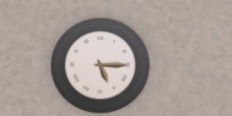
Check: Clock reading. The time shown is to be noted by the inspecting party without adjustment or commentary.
5:15
